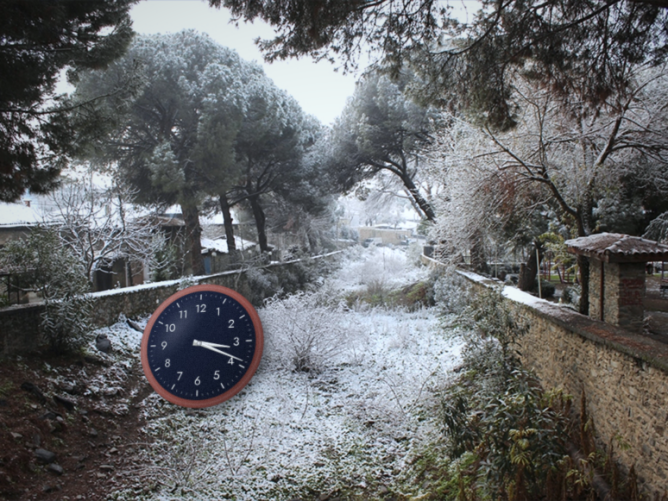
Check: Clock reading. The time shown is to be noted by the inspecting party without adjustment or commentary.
3:19
